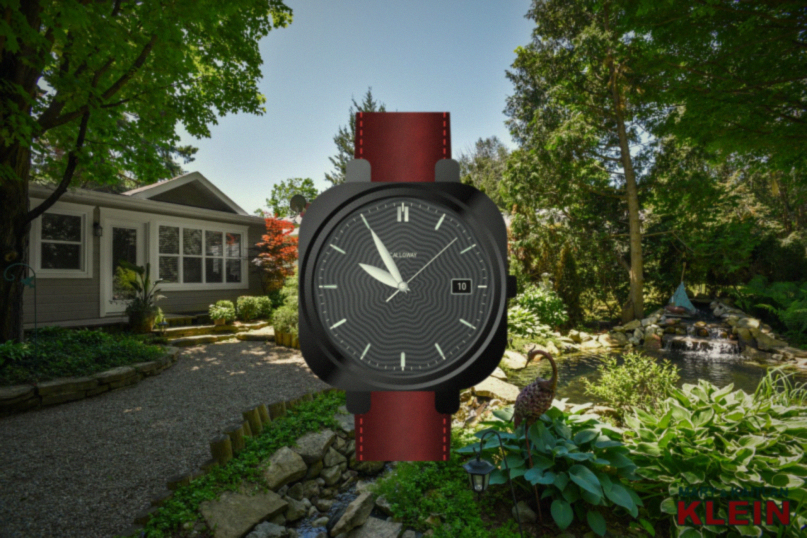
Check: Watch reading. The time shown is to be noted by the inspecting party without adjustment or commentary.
9:55:08
